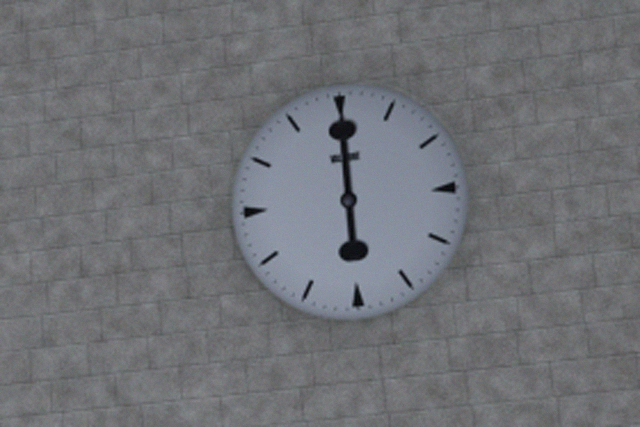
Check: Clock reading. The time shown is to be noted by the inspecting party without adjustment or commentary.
6:00
